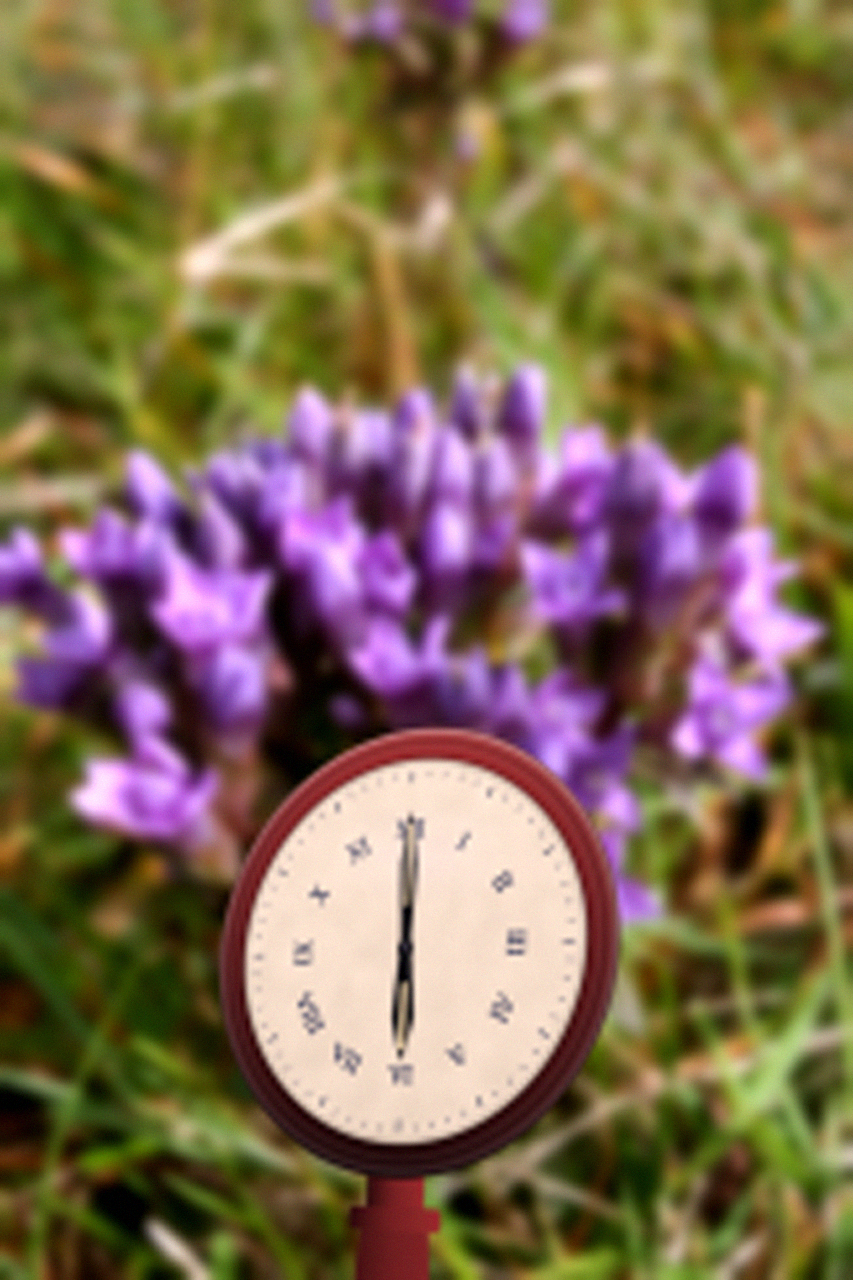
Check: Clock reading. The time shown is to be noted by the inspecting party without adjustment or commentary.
6:00
